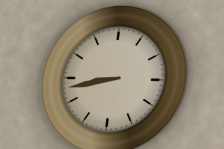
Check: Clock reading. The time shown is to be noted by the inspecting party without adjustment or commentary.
8:43
